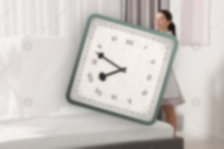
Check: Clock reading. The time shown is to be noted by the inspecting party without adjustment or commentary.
7:48
